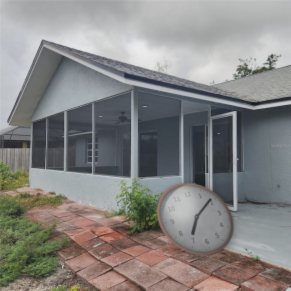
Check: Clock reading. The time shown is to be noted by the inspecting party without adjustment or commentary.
7:09
